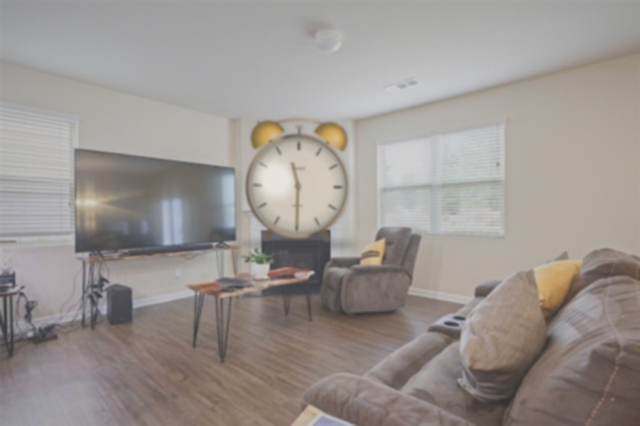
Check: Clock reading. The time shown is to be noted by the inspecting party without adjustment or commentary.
11:30
